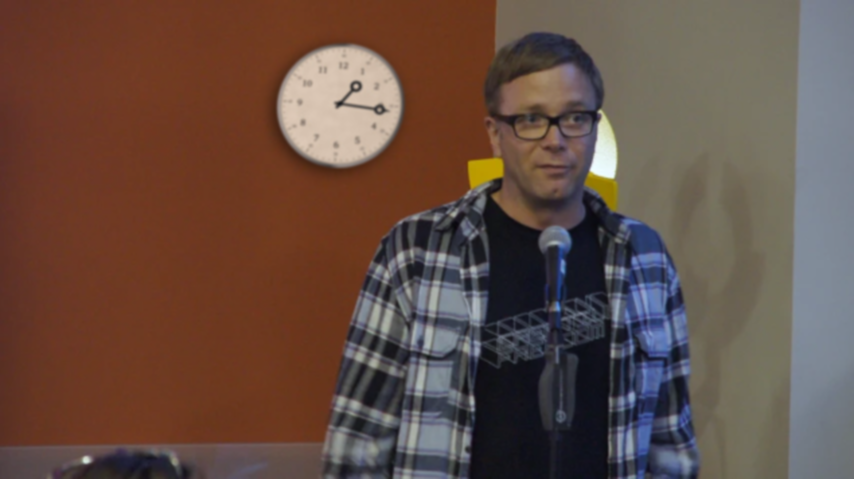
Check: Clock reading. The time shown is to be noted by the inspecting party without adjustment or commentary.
1:16
